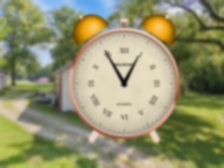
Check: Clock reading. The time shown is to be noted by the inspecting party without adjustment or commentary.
12:55
